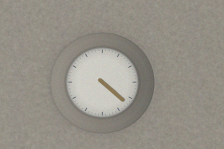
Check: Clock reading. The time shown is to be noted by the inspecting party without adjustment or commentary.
4:22
